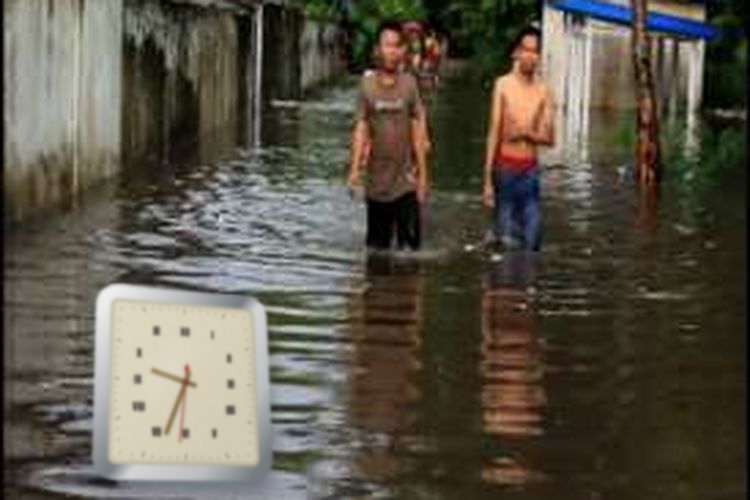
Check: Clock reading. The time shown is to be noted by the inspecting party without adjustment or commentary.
9:33:31
